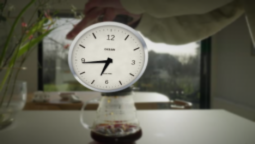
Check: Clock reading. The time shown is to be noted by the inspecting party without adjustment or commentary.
6:44
